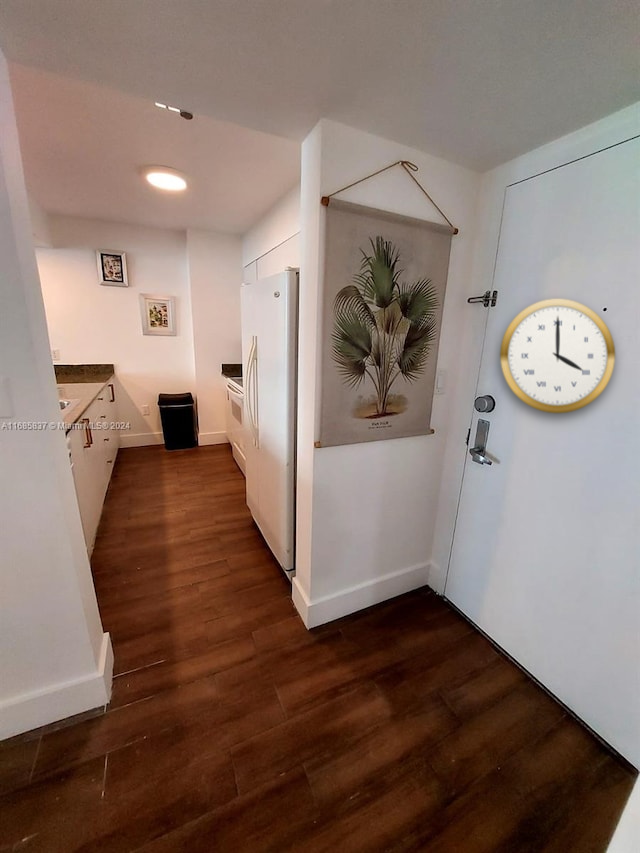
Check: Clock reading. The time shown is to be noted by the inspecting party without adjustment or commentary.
4:00
